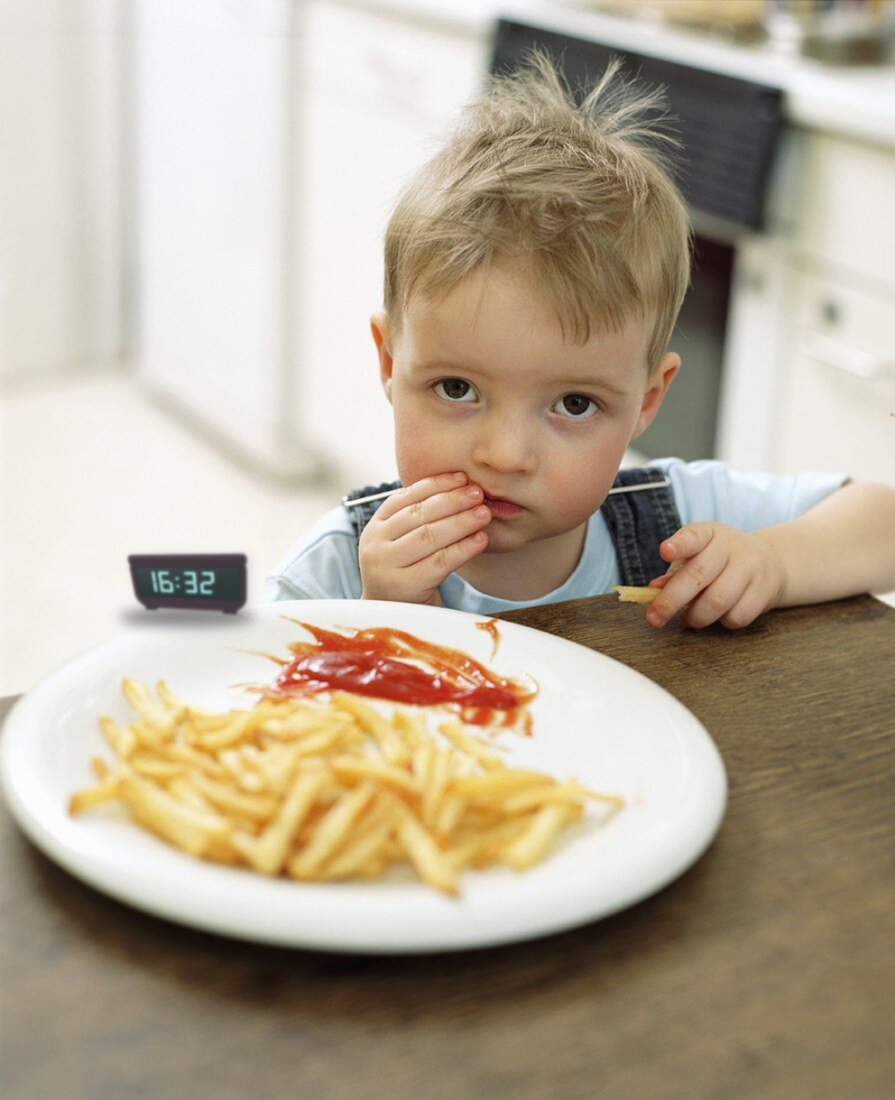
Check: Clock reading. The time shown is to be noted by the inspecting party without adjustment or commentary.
16:32
